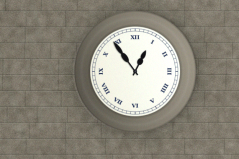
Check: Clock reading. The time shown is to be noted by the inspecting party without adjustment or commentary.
12:54
